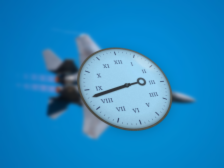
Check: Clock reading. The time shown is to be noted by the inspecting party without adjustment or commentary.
2:43
